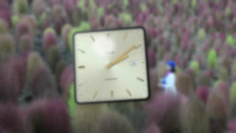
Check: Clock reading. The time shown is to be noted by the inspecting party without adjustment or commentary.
2:09
